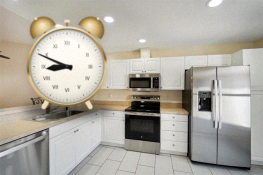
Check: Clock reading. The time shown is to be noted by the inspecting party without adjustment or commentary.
8:49
